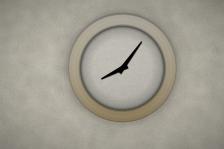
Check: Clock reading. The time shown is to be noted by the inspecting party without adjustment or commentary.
8:06
